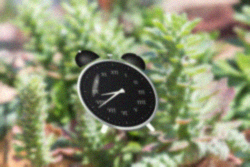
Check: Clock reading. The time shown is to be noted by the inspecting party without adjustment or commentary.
8:39
